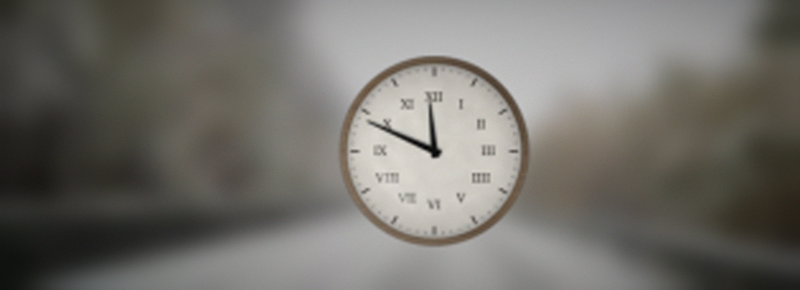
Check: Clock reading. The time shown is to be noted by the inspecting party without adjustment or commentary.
11:49
